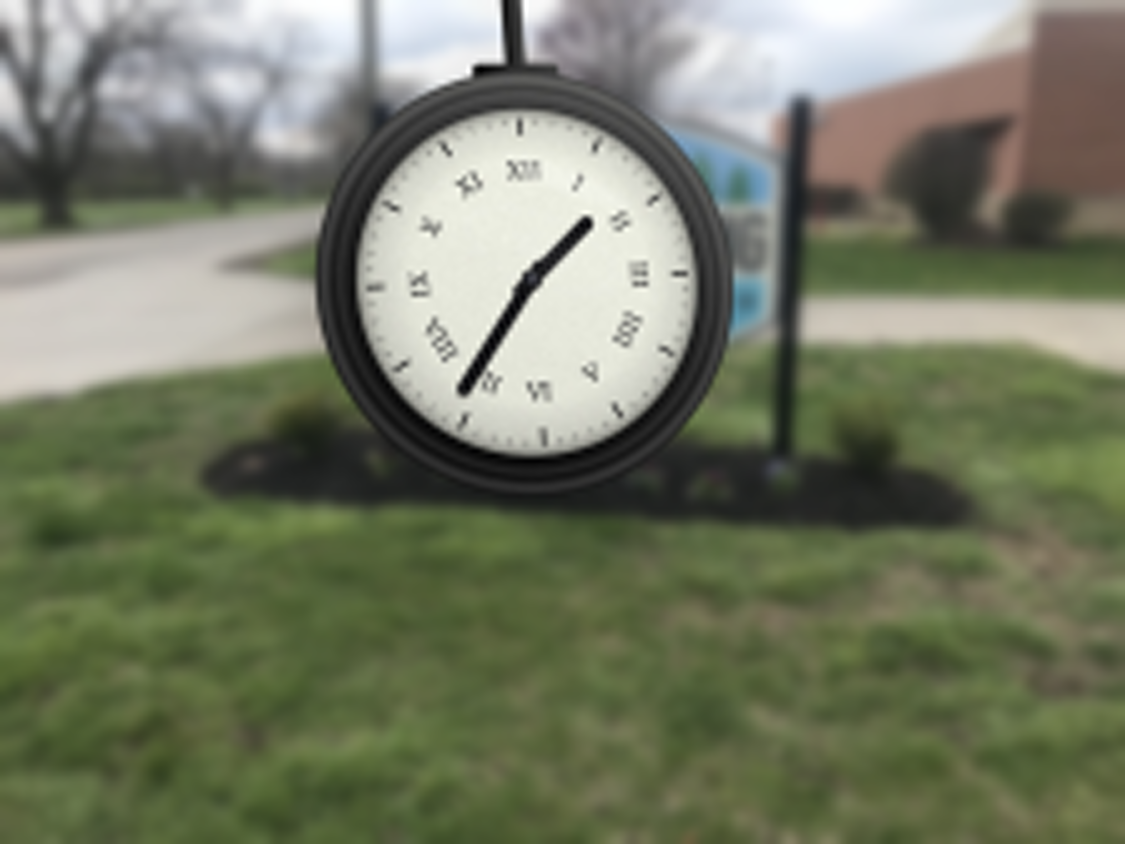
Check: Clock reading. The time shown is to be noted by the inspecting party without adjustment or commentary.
1:36
